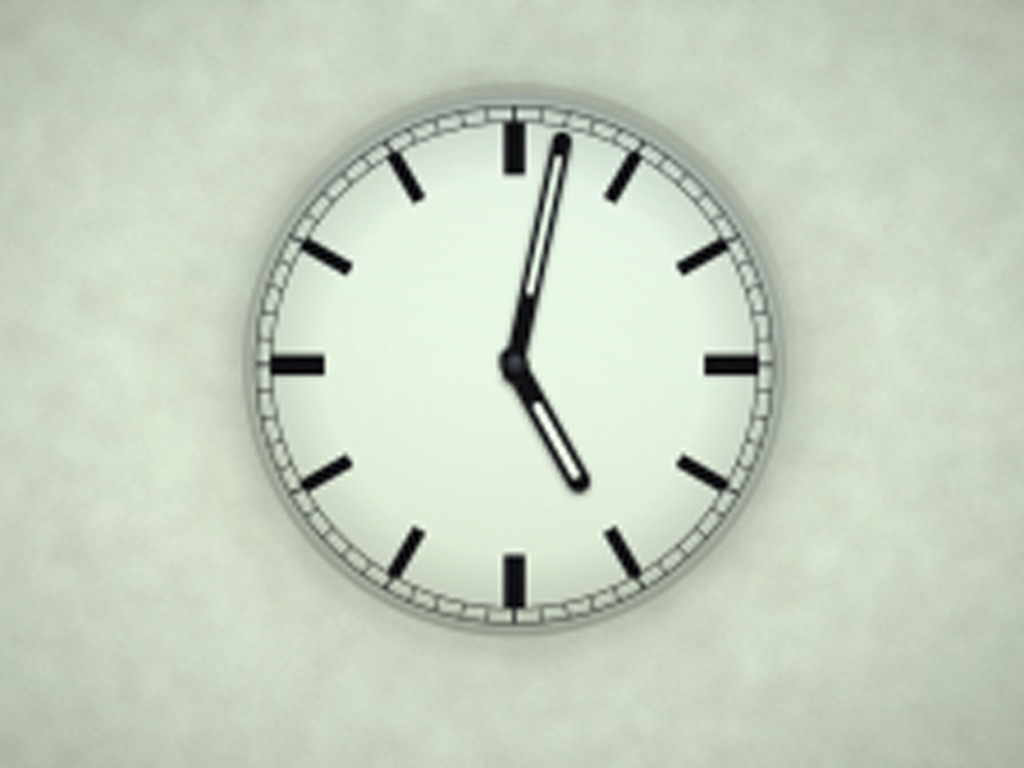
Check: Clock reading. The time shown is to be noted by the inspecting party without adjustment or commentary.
5:02
